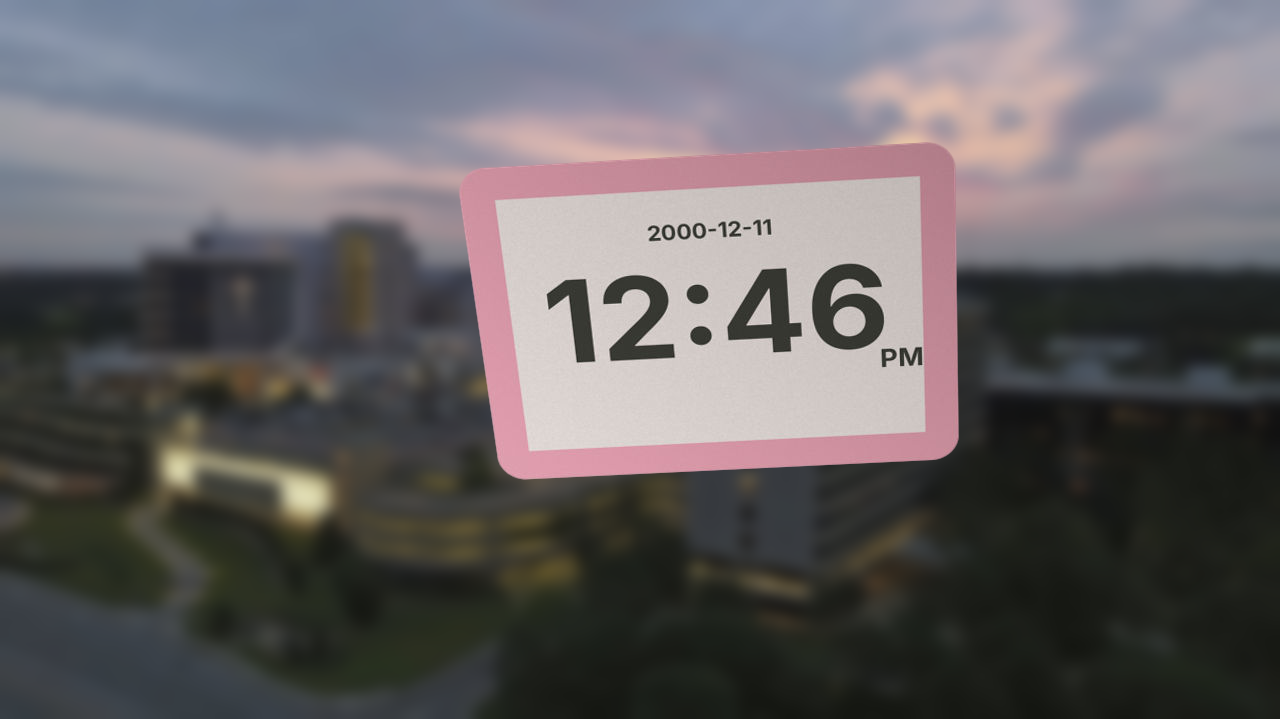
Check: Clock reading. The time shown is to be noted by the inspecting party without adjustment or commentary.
12:46
